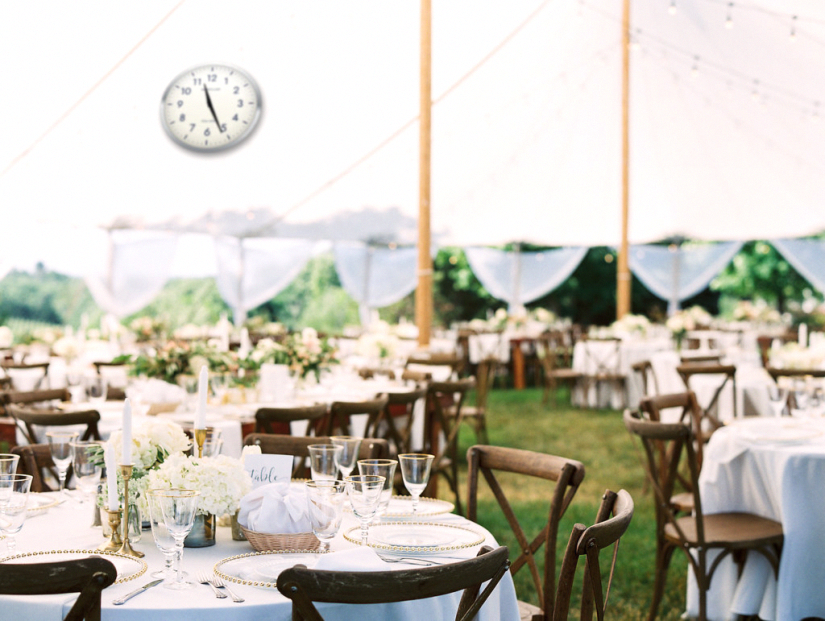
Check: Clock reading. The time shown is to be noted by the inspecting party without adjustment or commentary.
11:26
